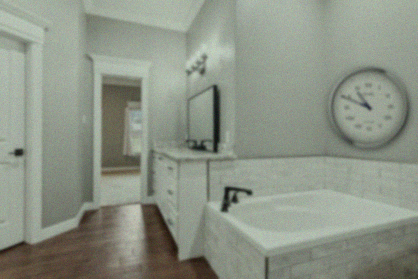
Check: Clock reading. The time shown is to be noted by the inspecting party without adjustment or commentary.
10:49
